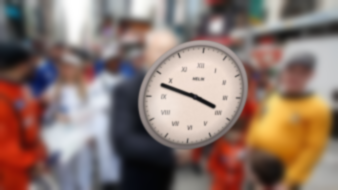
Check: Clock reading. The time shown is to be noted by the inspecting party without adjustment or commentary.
3:48
